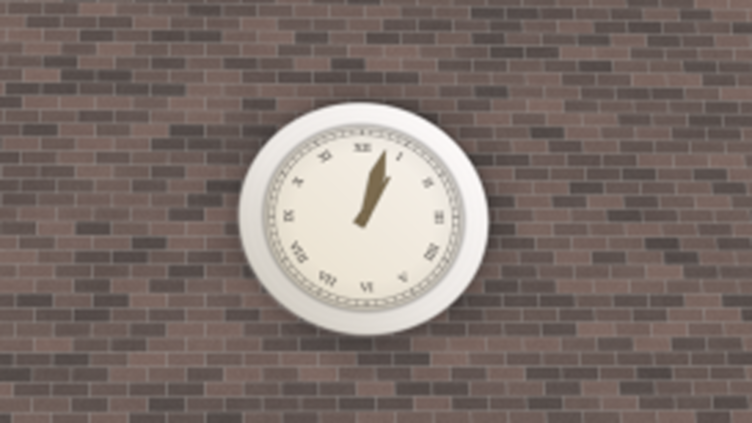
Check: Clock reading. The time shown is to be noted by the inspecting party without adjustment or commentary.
1:03
